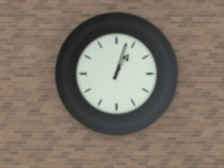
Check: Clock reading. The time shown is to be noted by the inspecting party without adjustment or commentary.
1:03
